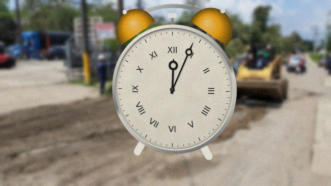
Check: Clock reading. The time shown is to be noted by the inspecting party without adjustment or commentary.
12:04
